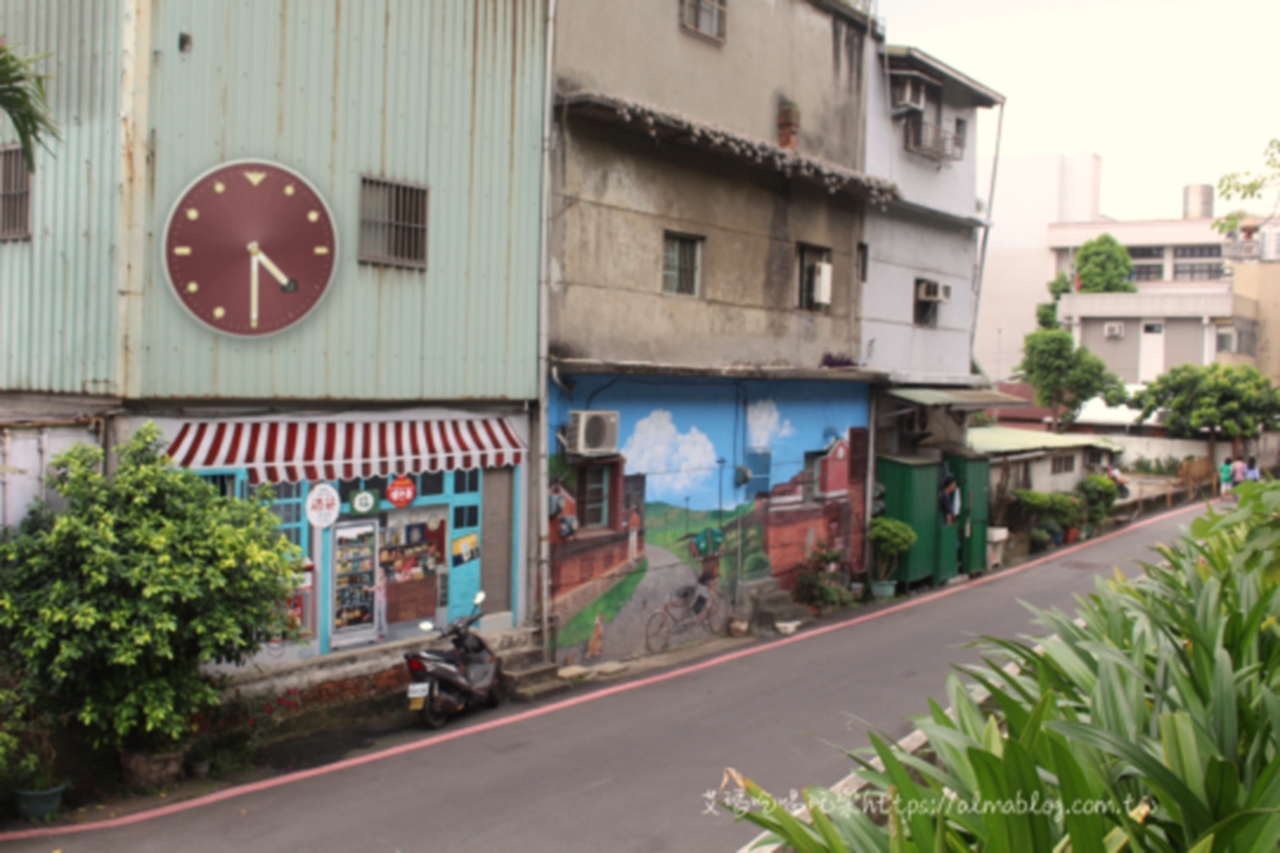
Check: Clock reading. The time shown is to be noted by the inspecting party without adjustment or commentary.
4:30
